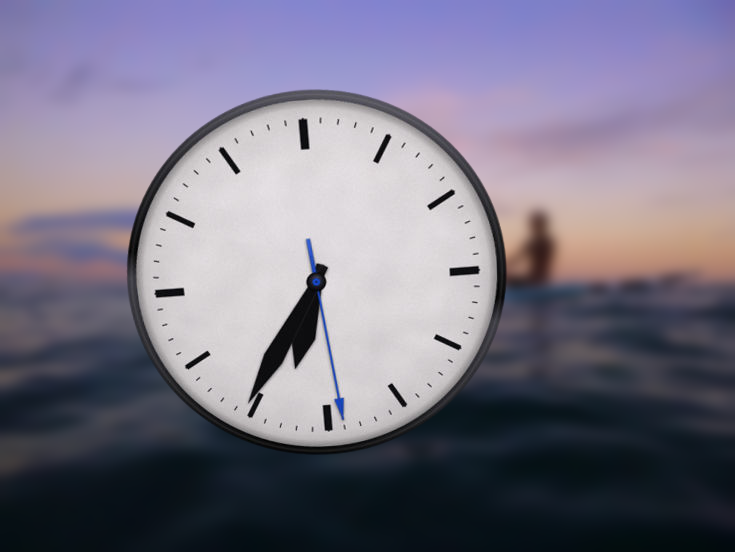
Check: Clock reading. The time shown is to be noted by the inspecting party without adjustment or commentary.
6:35:29
